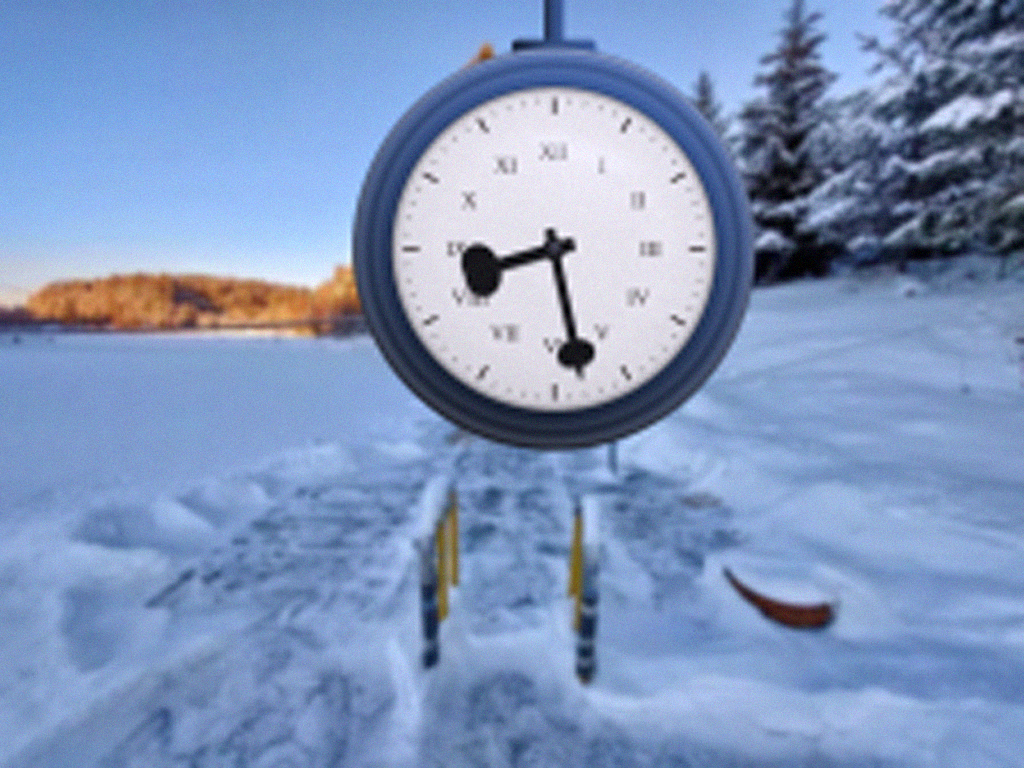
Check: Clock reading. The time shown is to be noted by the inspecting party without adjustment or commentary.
8:28
